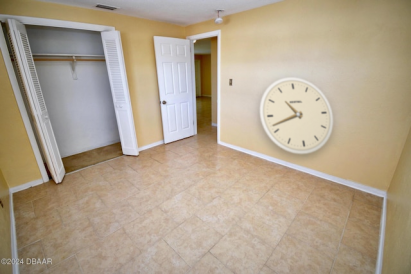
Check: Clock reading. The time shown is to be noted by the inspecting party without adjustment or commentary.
10:42
